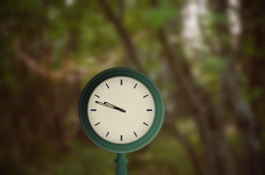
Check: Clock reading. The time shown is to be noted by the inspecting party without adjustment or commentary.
9:48
